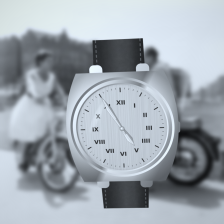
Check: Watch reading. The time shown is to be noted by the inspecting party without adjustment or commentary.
4:55
